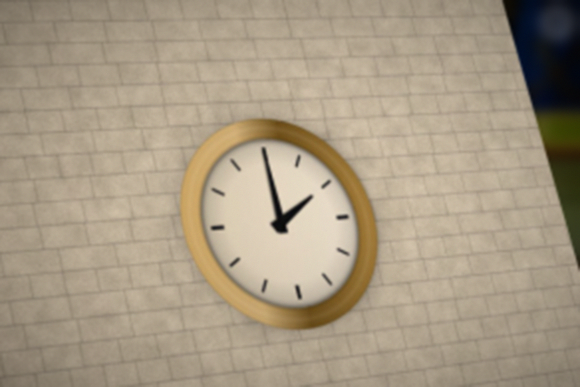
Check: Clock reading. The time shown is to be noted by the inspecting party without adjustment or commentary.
2:00
